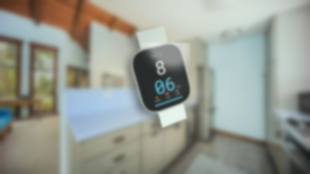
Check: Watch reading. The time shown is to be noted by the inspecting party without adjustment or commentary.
8:06
